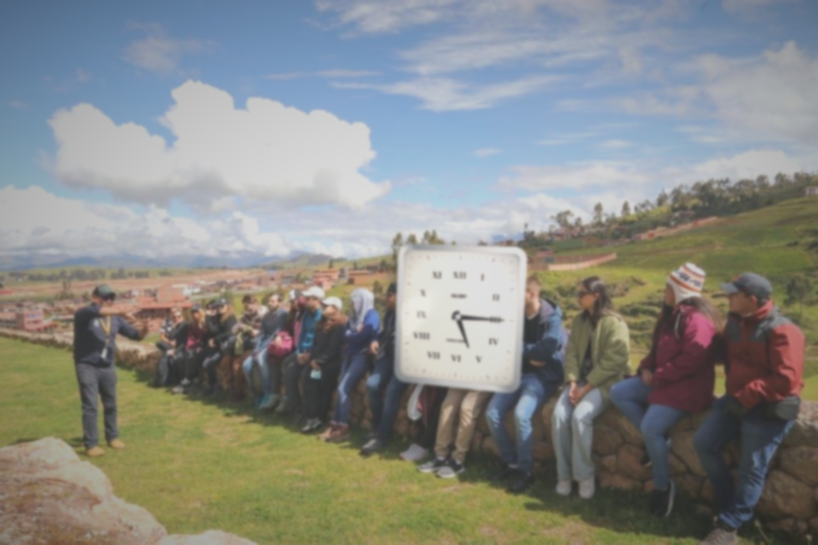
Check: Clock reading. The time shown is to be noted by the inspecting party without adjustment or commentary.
5:15
